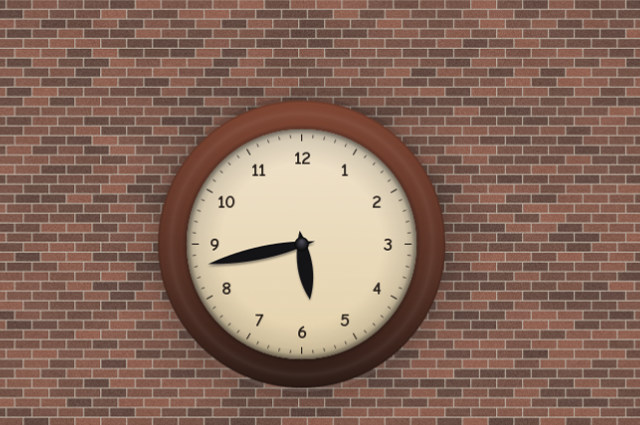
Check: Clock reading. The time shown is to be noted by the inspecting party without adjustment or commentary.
5:43
